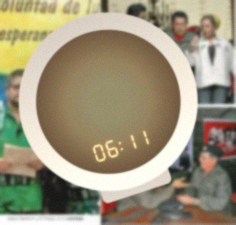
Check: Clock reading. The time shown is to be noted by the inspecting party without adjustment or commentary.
6:11
